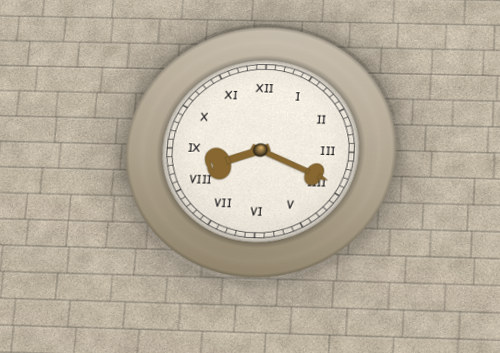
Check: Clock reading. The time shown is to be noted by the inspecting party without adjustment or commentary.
8:19
